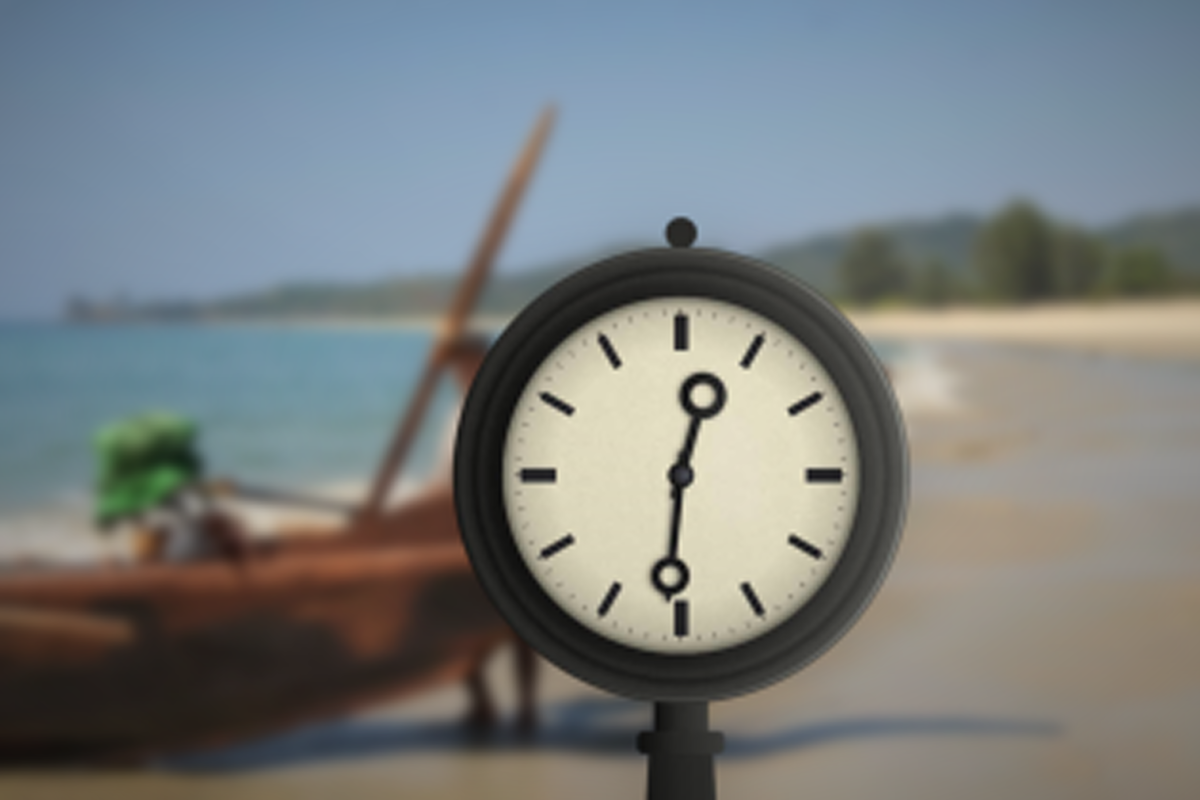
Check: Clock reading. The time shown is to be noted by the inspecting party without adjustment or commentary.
12:31
